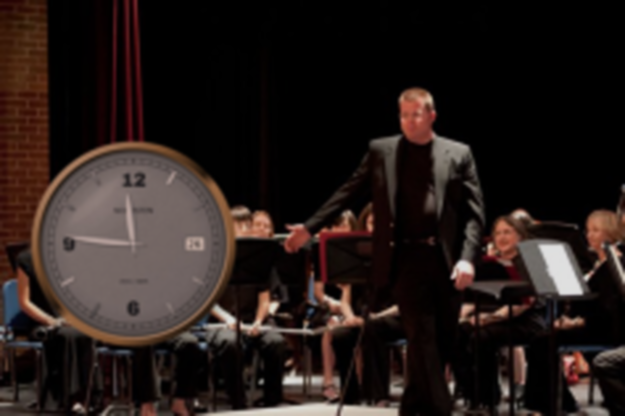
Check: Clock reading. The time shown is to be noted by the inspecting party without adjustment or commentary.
11:46
